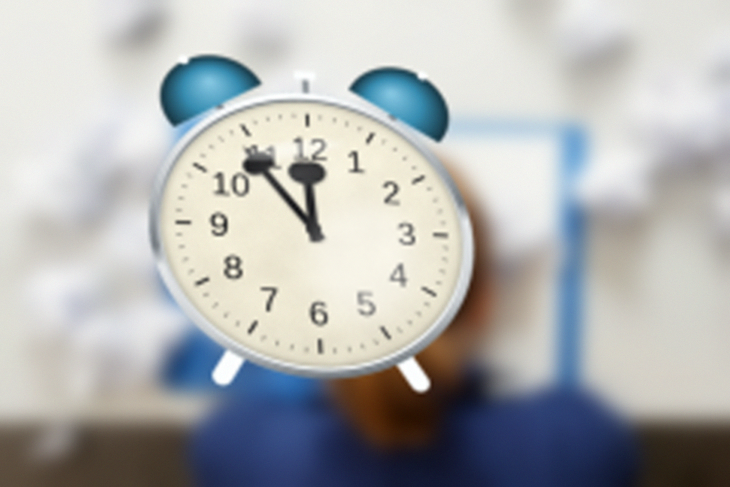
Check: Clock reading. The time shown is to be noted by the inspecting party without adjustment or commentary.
11:54
